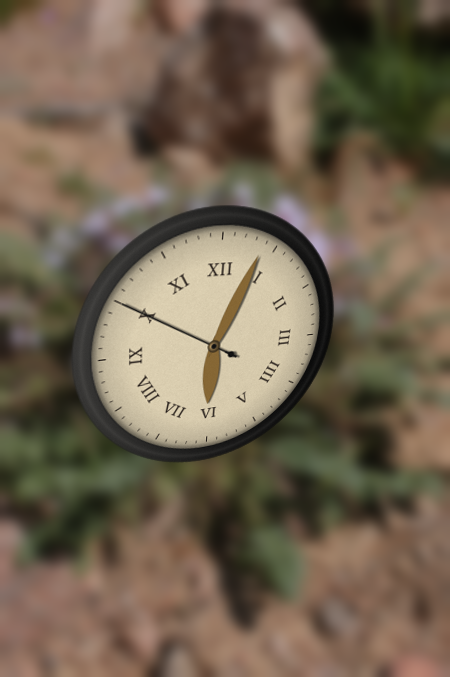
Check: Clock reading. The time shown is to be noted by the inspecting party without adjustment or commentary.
6:03:50
